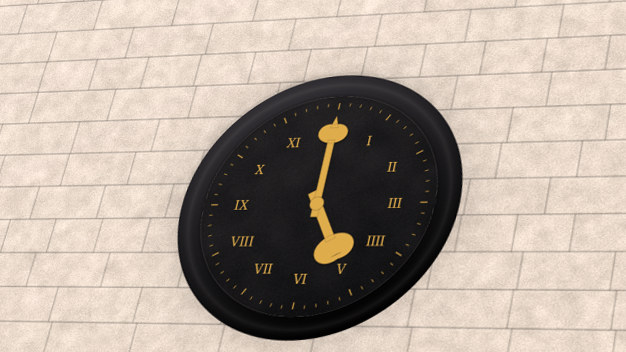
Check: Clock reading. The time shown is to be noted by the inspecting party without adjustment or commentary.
5:00
